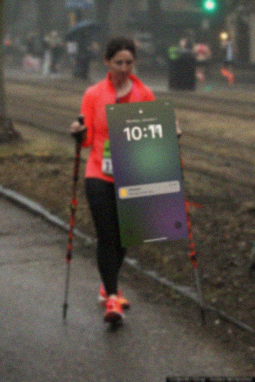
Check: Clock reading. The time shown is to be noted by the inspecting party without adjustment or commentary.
10:11
